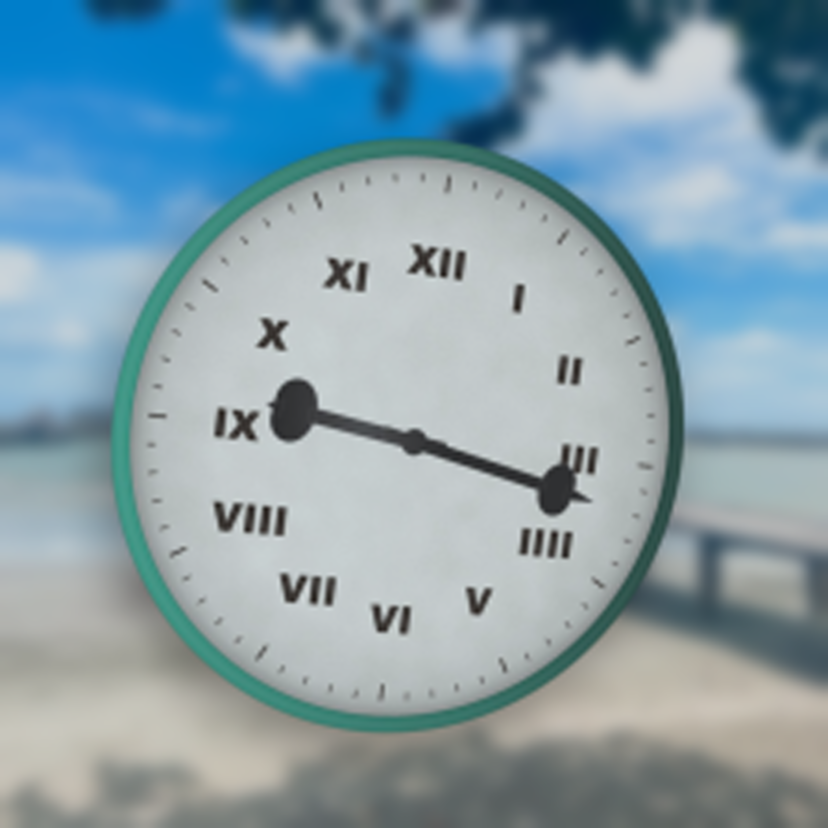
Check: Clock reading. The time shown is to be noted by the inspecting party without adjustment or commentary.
9:17
